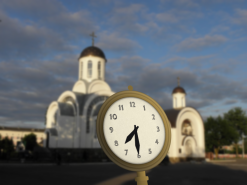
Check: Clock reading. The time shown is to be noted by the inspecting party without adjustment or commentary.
7:30
